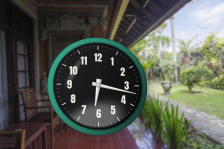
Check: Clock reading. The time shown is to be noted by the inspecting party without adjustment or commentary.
6:17
